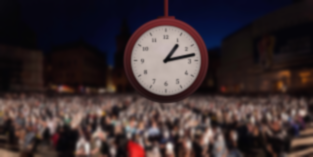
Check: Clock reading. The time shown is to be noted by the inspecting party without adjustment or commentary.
1:13
